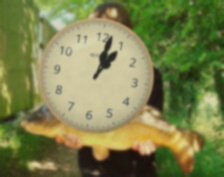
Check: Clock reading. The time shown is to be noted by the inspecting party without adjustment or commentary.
1:02
